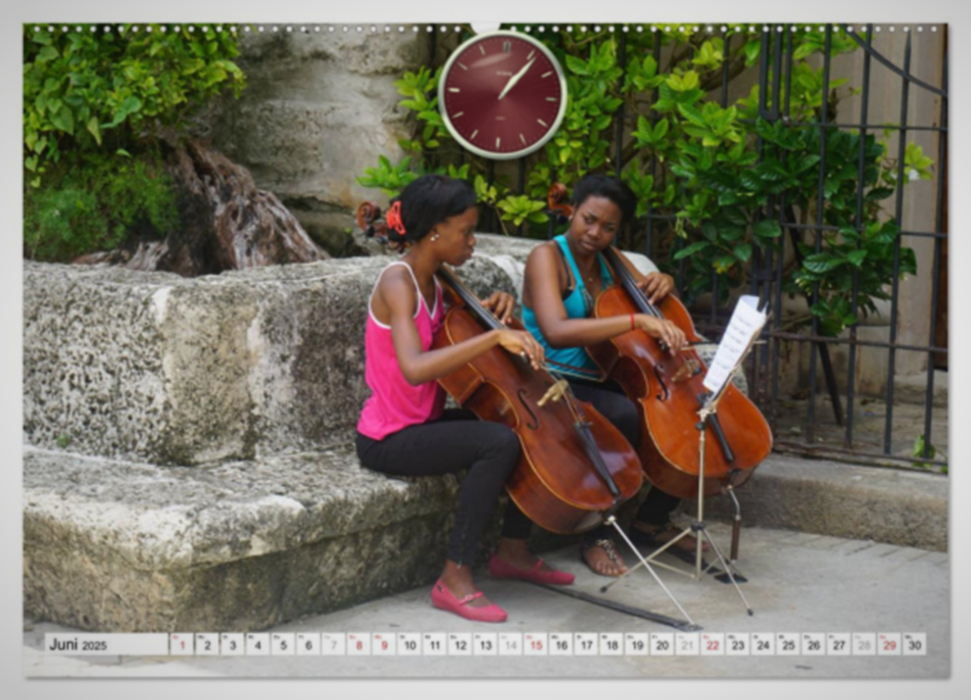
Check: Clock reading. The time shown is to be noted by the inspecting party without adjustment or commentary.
1:06
